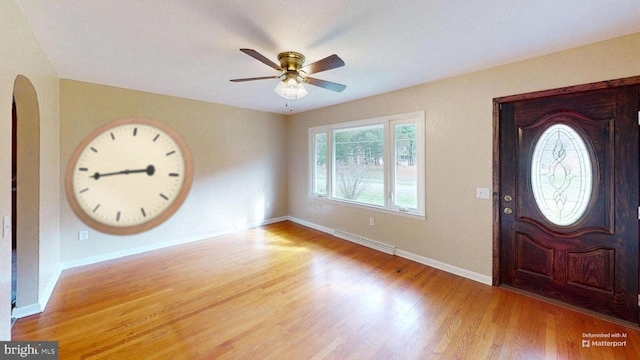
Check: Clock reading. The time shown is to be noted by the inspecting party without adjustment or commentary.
2:43
